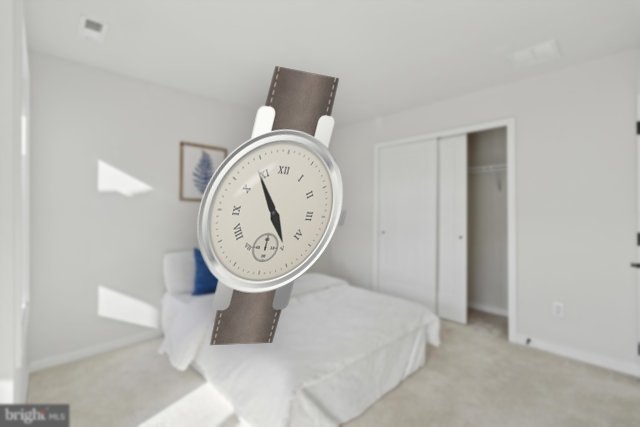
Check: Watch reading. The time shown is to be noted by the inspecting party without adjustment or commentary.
4:54
